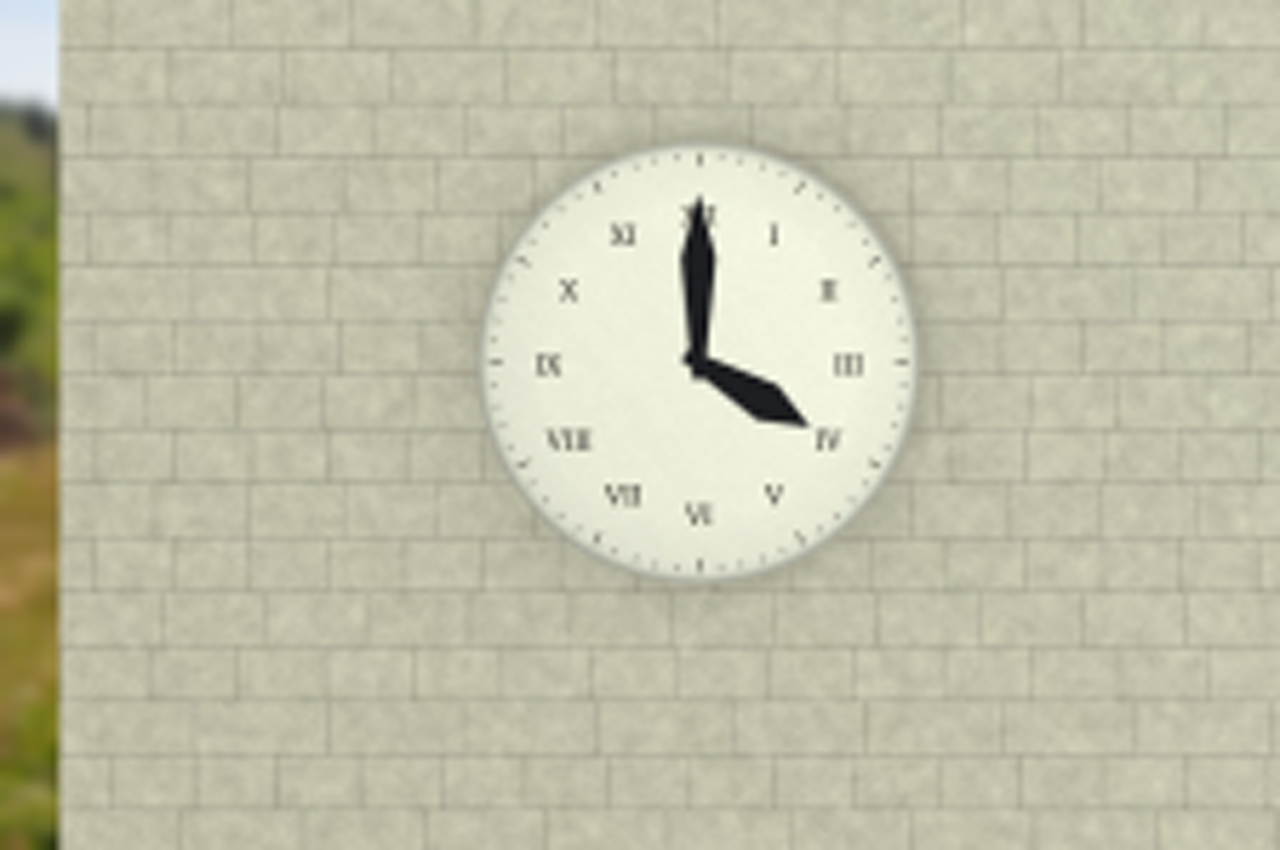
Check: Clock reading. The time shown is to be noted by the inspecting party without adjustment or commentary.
4:00
